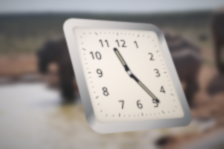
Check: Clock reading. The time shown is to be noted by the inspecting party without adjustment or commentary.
11:24
